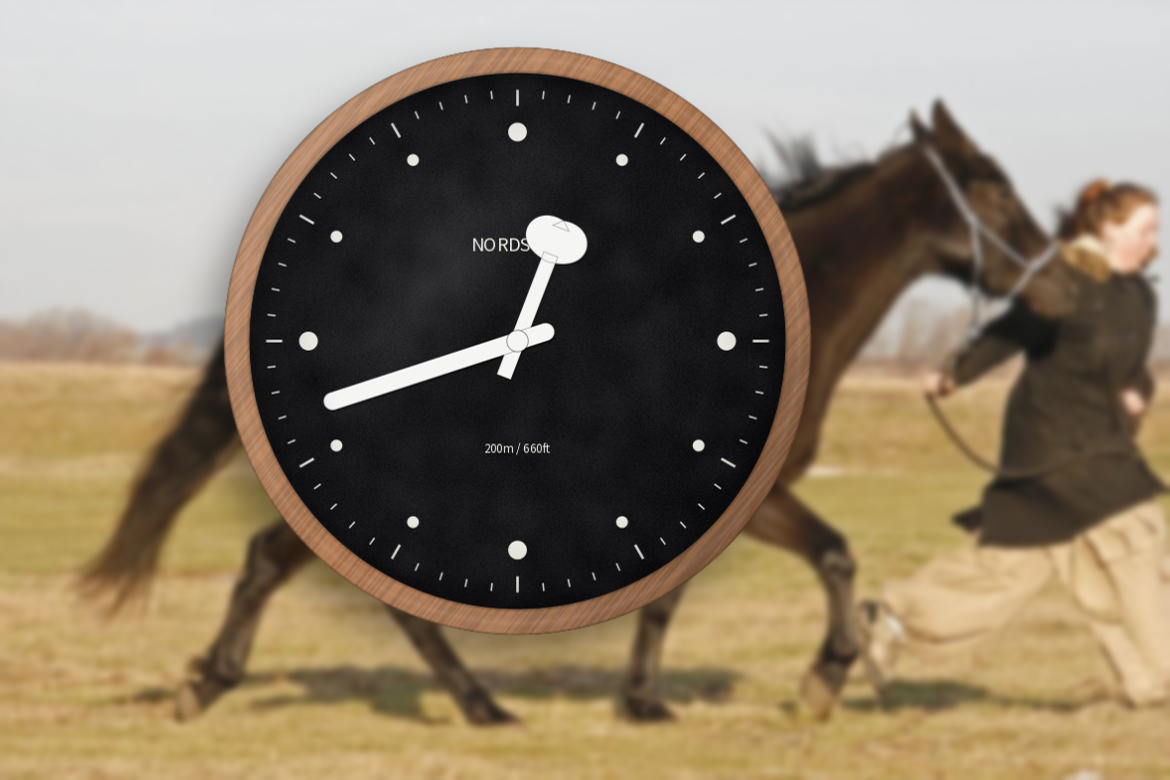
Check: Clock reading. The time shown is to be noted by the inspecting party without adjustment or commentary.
12:42
